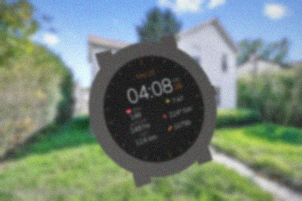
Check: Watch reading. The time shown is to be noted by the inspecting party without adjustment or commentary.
4:08
